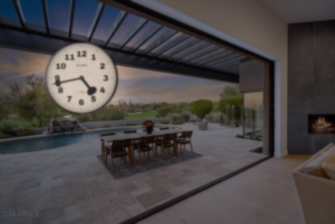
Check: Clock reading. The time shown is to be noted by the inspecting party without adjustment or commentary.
4:43
